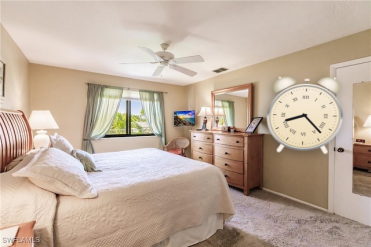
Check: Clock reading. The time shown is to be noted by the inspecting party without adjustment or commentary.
8:23
